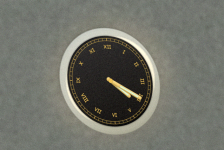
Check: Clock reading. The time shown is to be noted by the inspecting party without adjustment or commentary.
4:20
